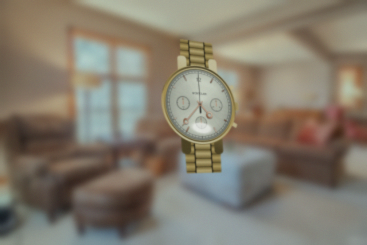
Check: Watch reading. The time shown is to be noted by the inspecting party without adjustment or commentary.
4:37
